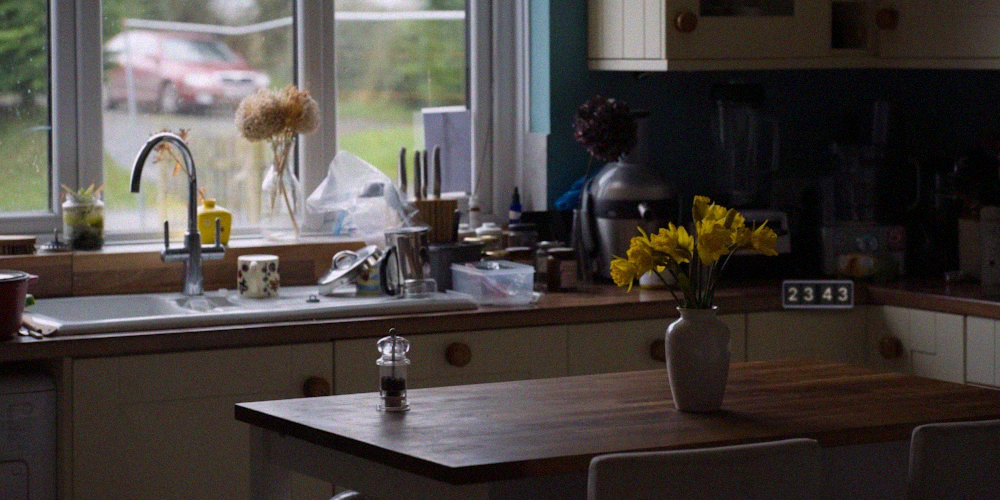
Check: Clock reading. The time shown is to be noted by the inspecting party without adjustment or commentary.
23:43
